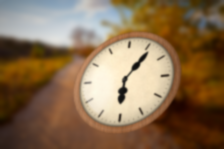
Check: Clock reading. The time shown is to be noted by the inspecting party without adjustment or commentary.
6:06
